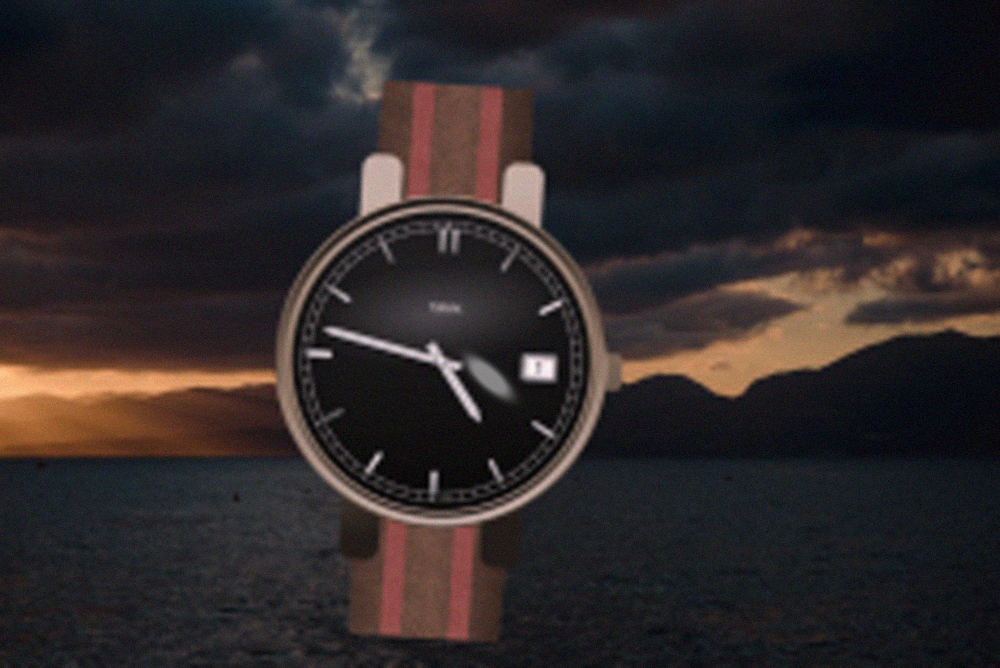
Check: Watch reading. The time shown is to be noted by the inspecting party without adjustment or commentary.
4:47
